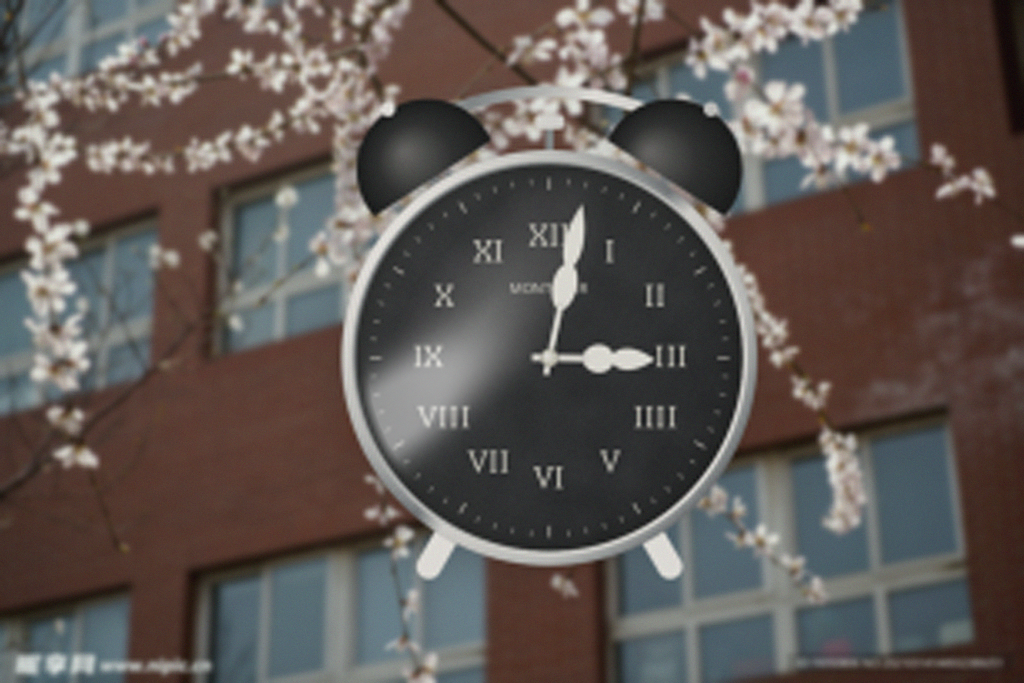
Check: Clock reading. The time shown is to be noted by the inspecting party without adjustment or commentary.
3:02
